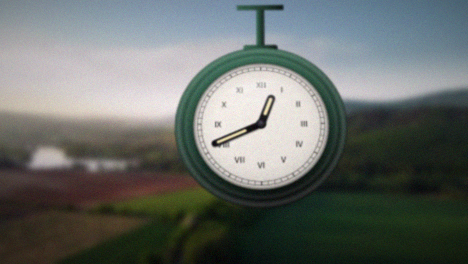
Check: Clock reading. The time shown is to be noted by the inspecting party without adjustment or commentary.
12:41
